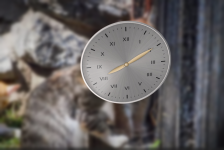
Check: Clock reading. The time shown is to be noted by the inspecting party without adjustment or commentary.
8:10
